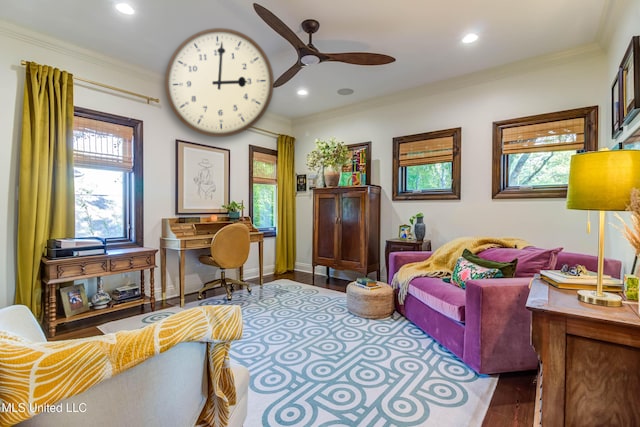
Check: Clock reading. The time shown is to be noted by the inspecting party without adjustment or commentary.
3:01
